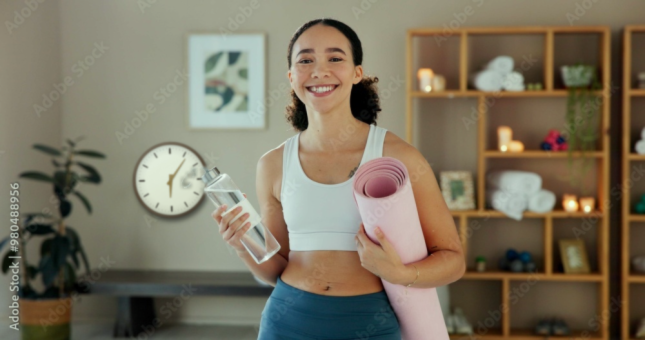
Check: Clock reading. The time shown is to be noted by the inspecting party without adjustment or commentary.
6:06
